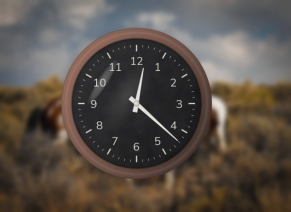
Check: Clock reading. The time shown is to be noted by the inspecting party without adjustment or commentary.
12:22
